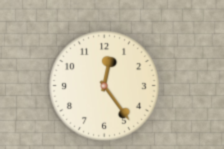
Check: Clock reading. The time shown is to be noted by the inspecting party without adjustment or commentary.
12:24
